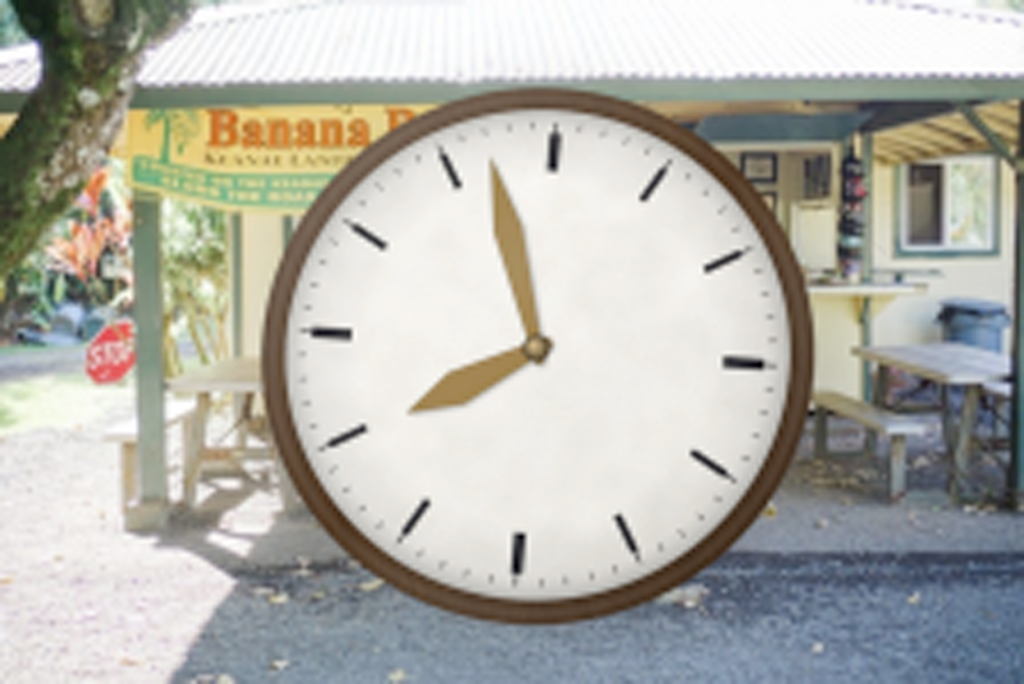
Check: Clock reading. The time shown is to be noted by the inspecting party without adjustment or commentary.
7:57
